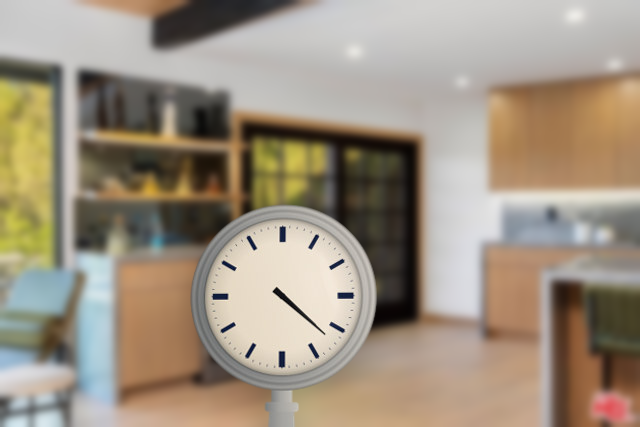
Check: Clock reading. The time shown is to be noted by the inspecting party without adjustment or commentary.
4:22
